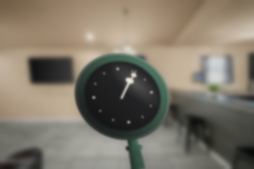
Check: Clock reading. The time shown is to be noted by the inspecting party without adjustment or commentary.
1:06
